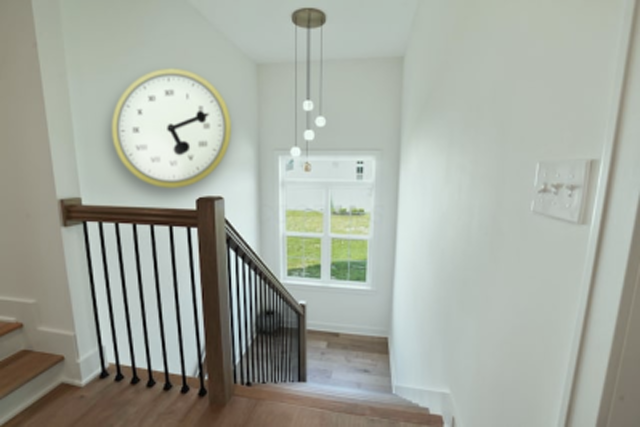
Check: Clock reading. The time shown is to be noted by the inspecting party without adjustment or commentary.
5:12
